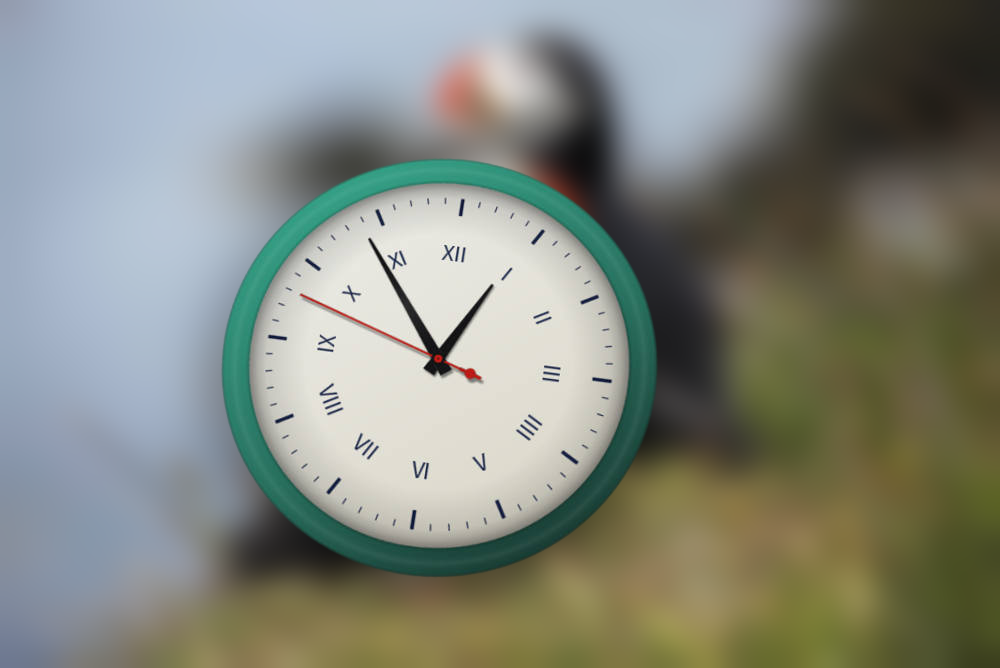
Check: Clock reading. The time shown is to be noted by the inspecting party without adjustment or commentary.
12:53:48
